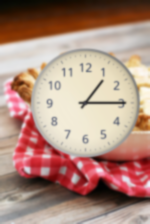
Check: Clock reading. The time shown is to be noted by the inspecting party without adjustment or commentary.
1:15
